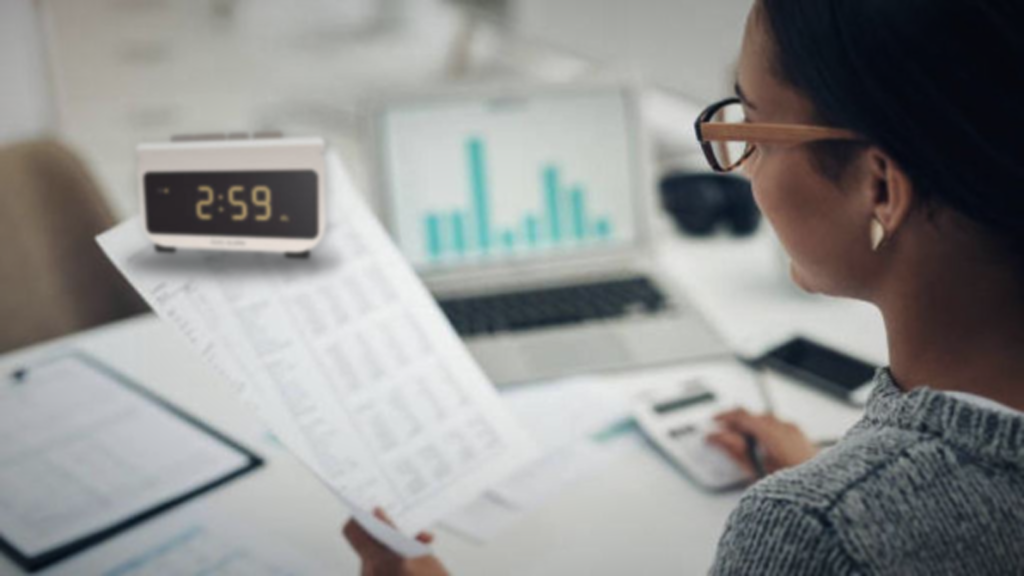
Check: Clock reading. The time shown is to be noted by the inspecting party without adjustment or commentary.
2:59
